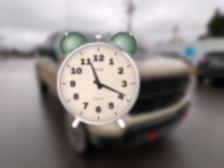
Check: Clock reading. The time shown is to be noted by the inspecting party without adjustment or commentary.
11:19
